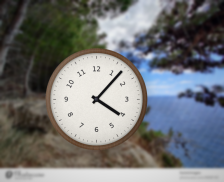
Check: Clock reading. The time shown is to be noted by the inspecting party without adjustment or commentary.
4:07
